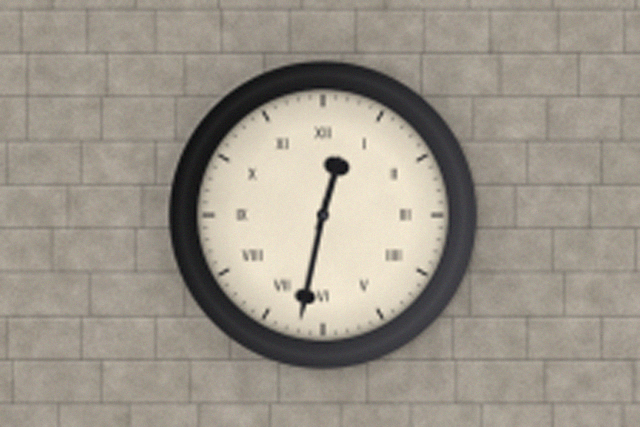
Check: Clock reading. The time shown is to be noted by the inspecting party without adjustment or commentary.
12:32
